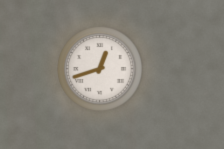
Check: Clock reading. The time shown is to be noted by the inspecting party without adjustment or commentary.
12:42
